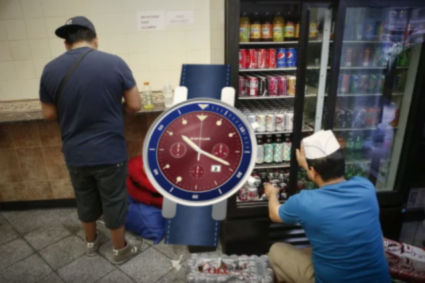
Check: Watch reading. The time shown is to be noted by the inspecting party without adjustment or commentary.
10:19
